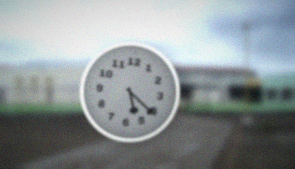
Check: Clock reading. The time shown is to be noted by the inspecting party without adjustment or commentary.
5:21
